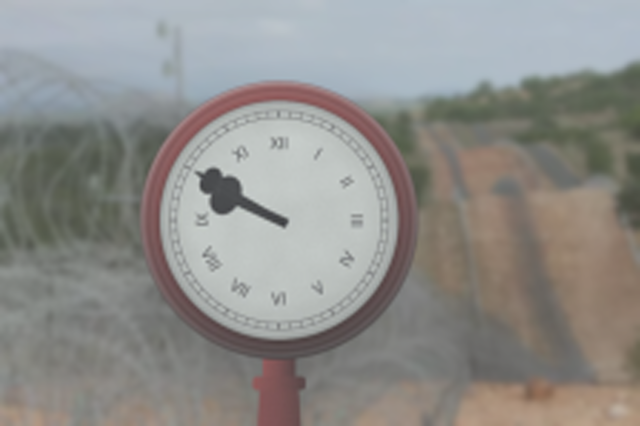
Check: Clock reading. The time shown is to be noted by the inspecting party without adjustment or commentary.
9:50
